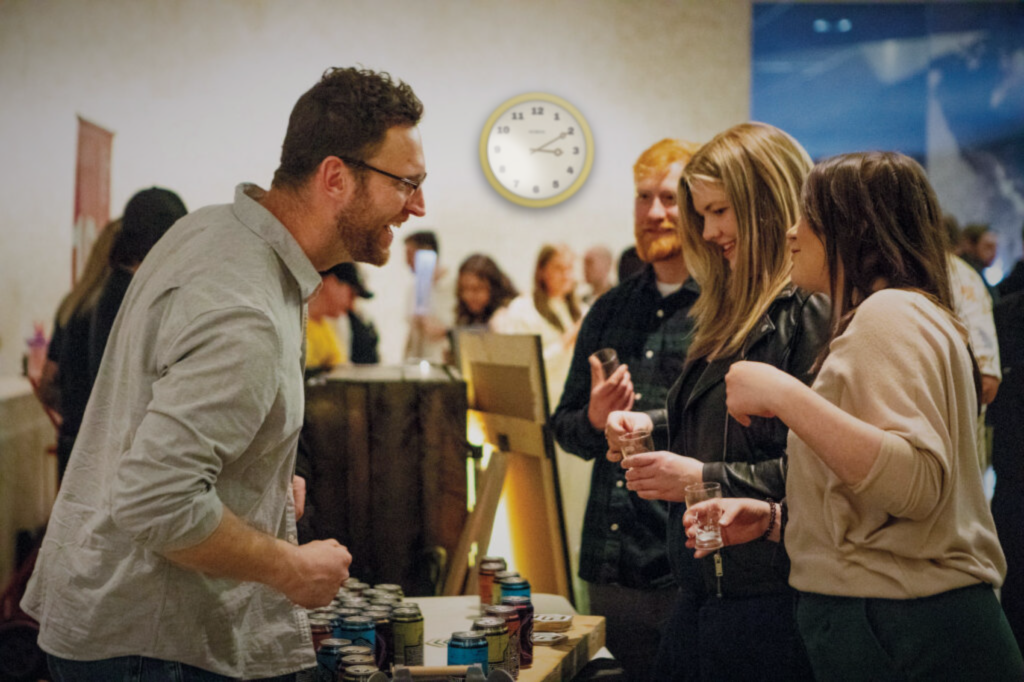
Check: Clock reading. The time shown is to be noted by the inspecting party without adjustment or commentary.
3:10
